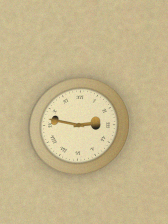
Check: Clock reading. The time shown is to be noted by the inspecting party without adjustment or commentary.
2:47
